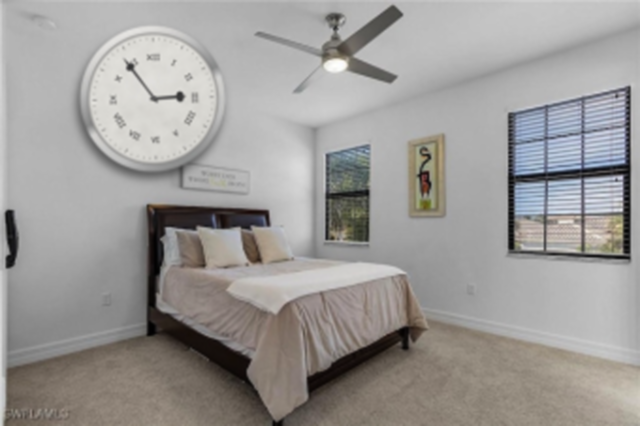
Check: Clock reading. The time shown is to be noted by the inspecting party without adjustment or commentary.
2:54
